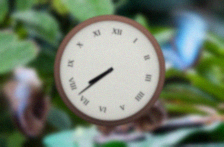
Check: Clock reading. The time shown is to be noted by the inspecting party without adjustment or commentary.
7:37
